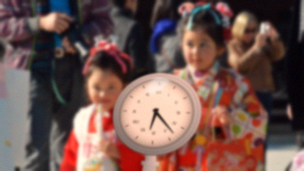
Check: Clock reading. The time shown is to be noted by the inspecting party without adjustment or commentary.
6:23
